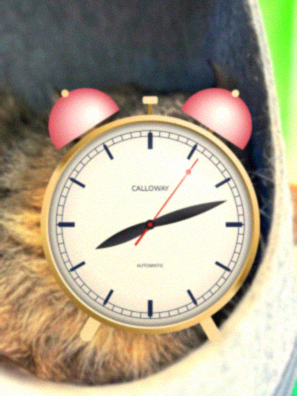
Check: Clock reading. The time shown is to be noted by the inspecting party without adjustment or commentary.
8:12:06
